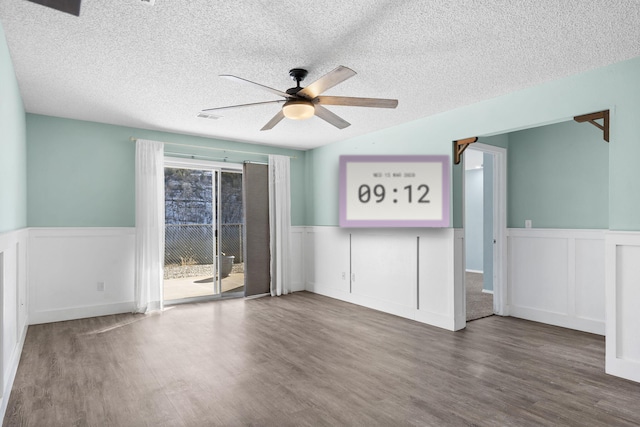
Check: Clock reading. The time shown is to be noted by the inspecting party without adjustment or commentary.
9:12
